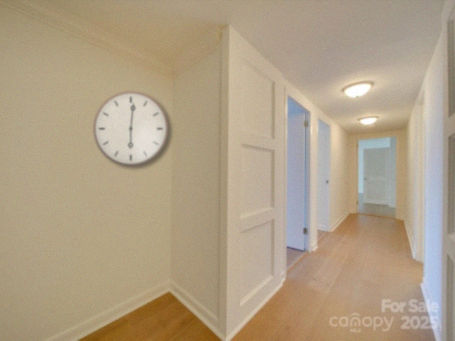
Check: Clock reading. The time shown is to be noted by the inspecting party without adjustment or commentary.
6:01
